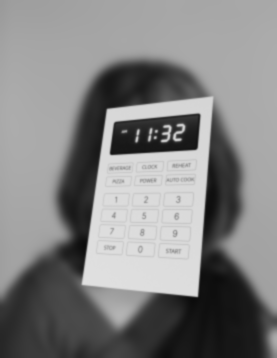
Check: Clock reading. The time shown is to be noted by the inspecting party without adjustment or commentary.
11:32
